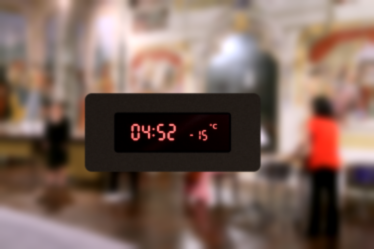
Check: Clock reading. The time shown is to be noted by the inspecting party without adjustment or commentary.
4:52
